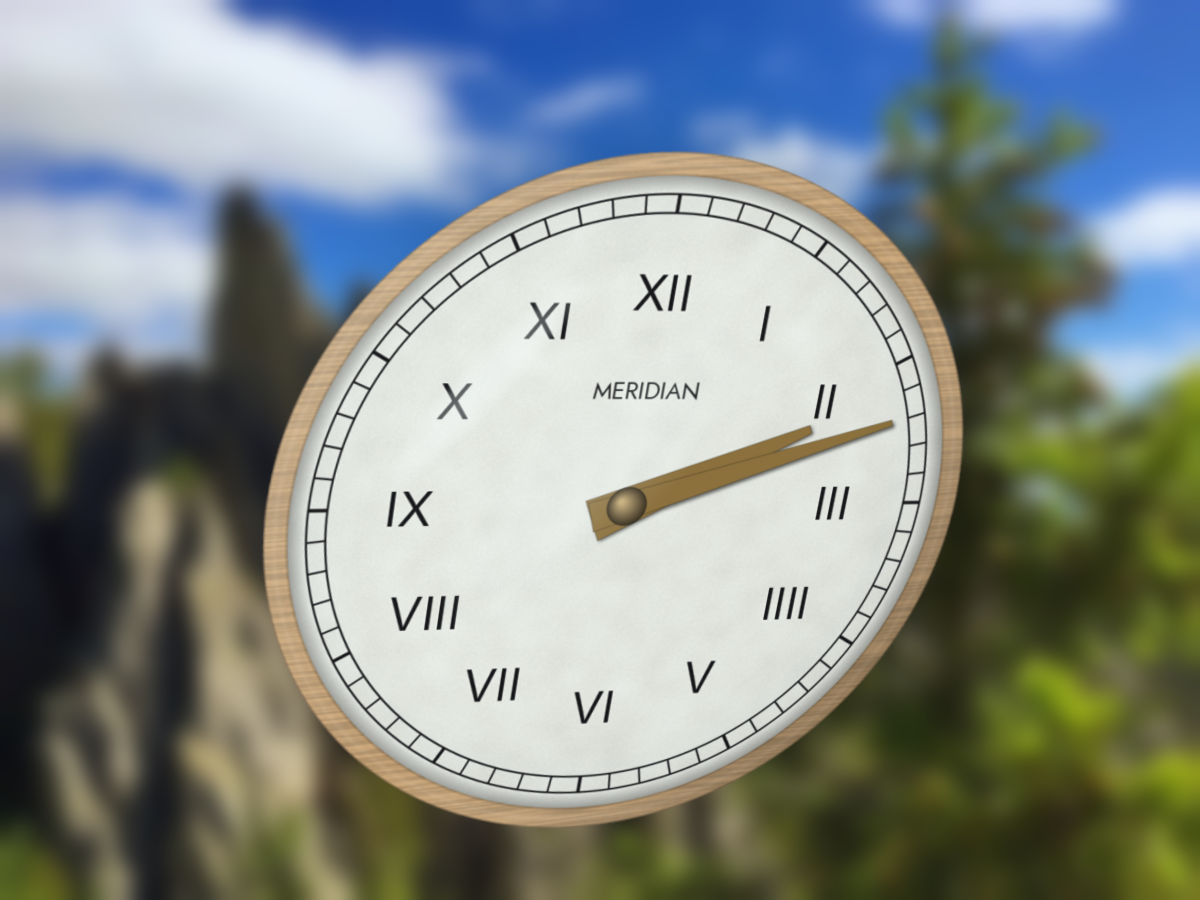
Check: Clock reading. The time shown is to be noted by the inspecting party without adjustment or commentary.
2:12
